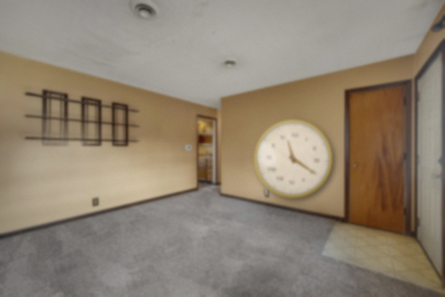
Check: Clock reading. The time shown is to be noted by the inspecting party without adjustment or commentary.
11:20
